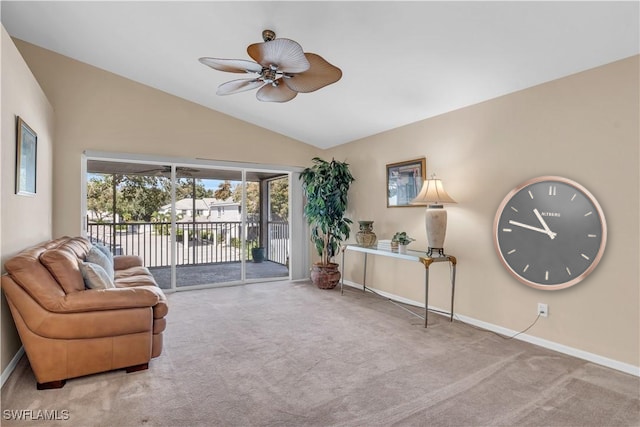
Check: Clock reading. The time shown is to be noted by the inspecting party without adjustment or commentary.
10:47
